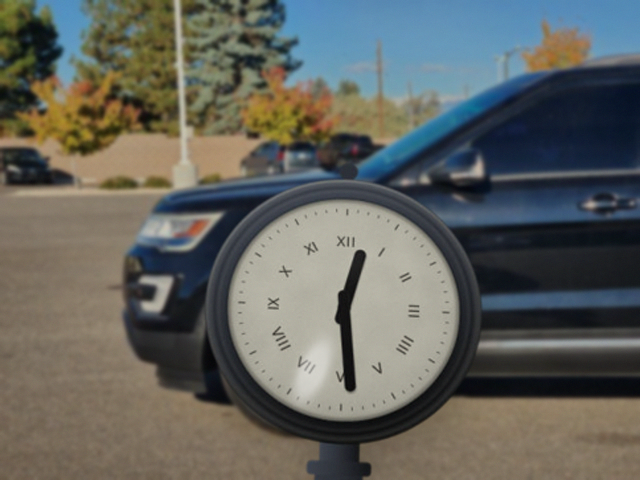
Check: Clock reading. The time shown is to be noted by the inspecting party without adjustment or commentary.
12:29
